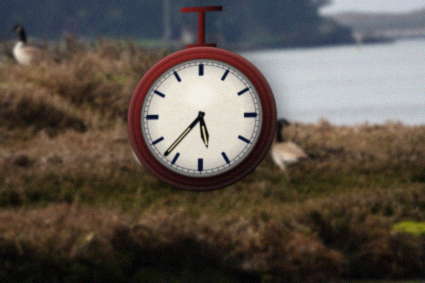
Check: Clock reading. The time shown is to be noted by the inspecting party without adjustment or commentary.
5:37
